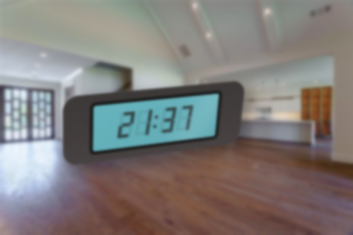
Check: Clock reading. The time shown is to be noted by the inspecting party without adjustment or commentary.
21:37
